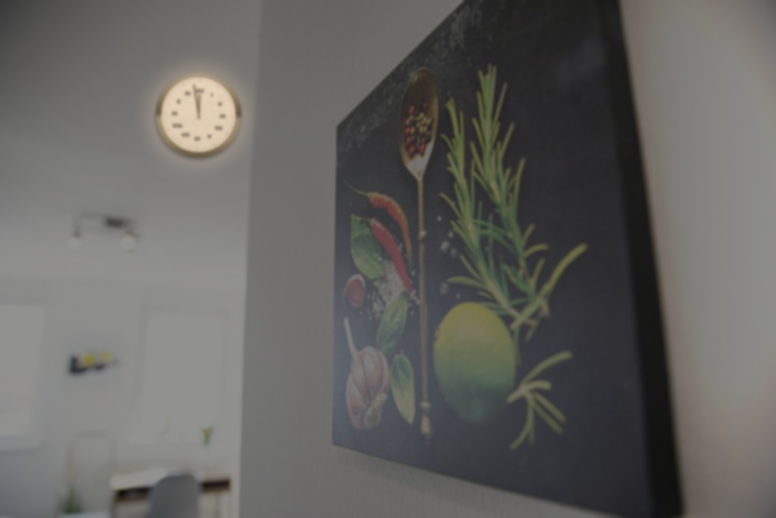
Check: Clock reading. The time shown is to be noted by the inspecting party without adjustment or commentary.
11:58
